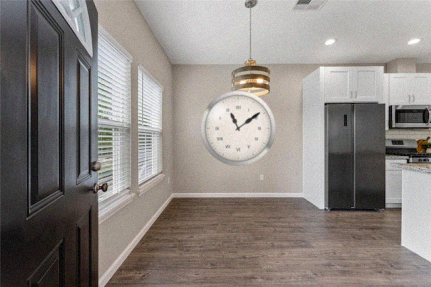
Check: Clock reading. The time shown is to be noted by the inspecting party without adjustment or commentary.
11:09
